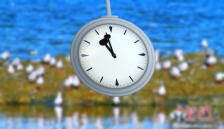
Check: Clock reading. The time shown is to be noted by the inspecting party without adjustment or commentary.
10:58
